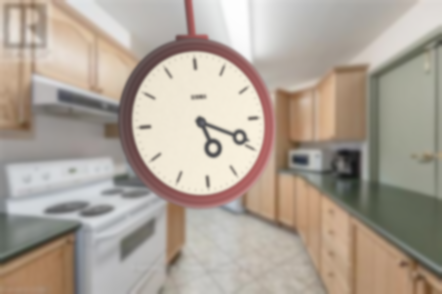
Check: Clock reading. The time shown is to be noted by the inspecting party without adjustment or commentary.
5:19
